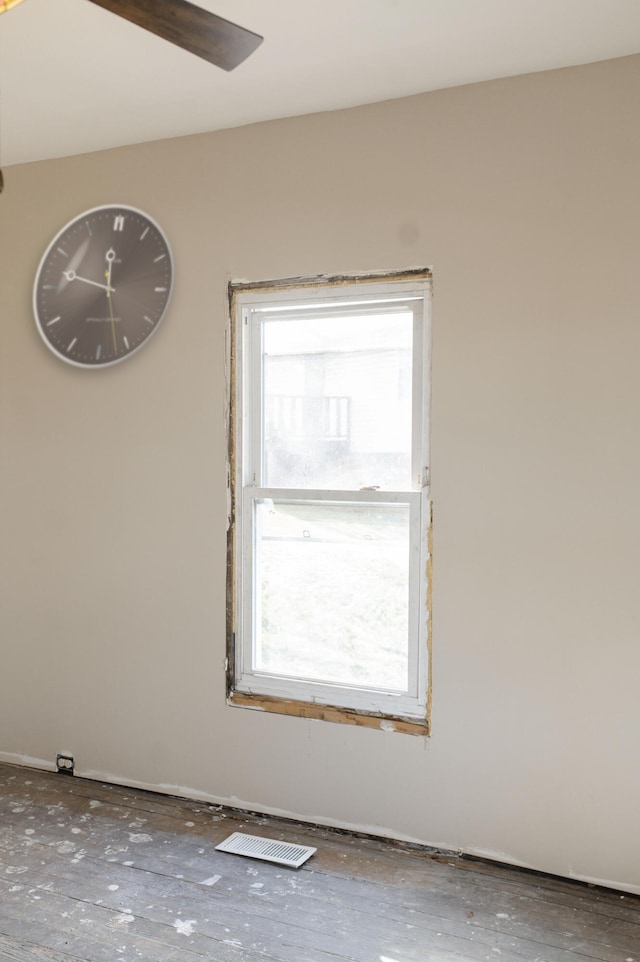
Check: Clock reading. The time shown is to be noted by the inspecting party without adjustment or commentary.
11:47:27
